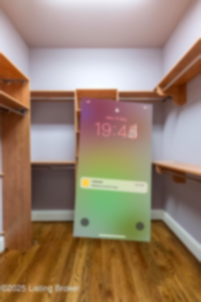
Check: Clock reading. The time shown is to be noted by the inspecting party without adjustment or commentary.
19:45
